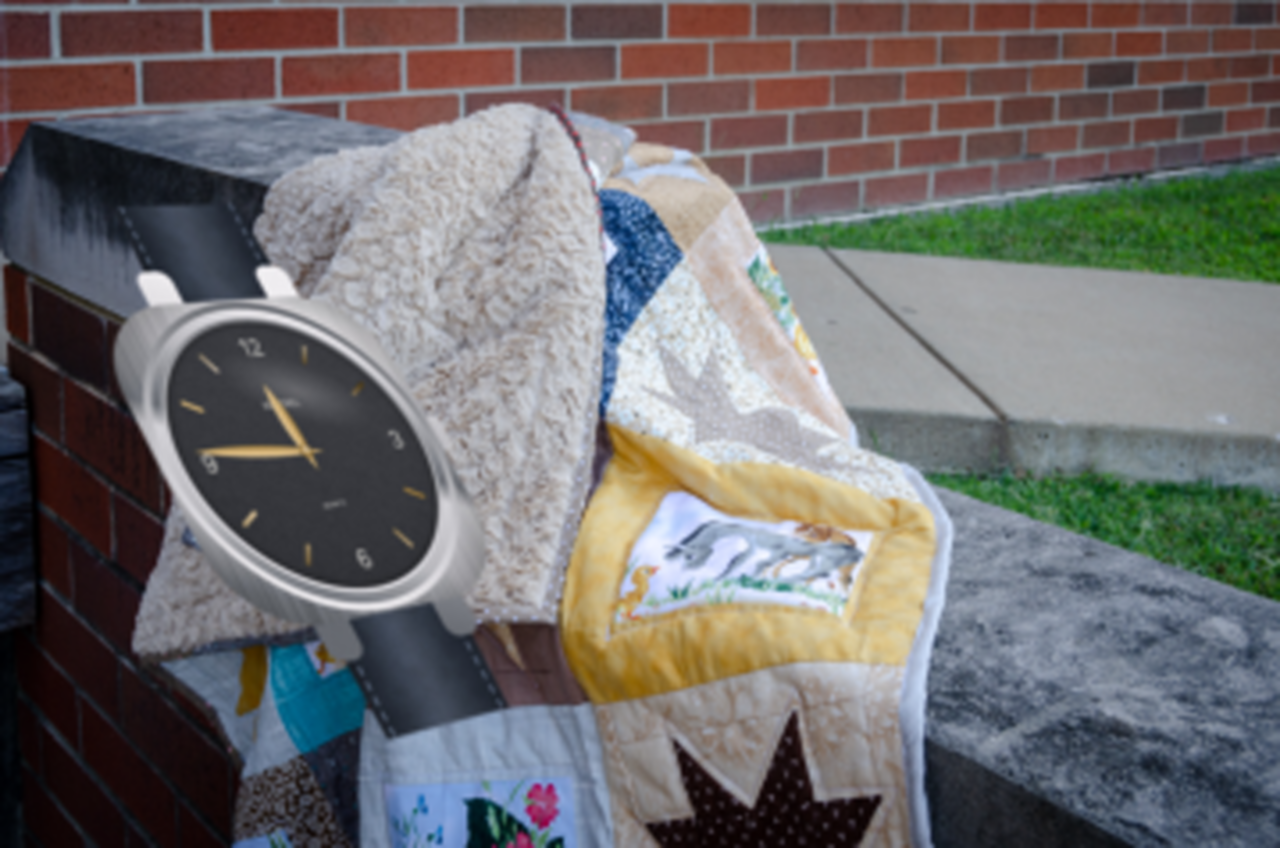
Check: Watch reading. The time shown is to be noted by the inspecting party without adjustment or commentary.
11:46
